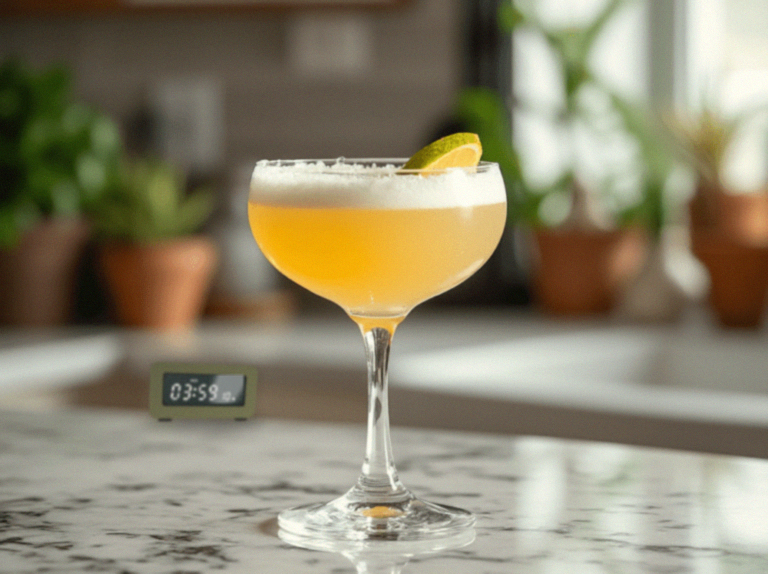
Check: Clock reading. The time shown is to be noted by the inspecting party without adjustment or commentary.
3:59
